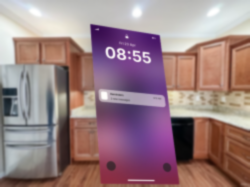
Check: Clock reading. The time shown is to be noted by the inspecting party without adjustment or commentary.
8:55
